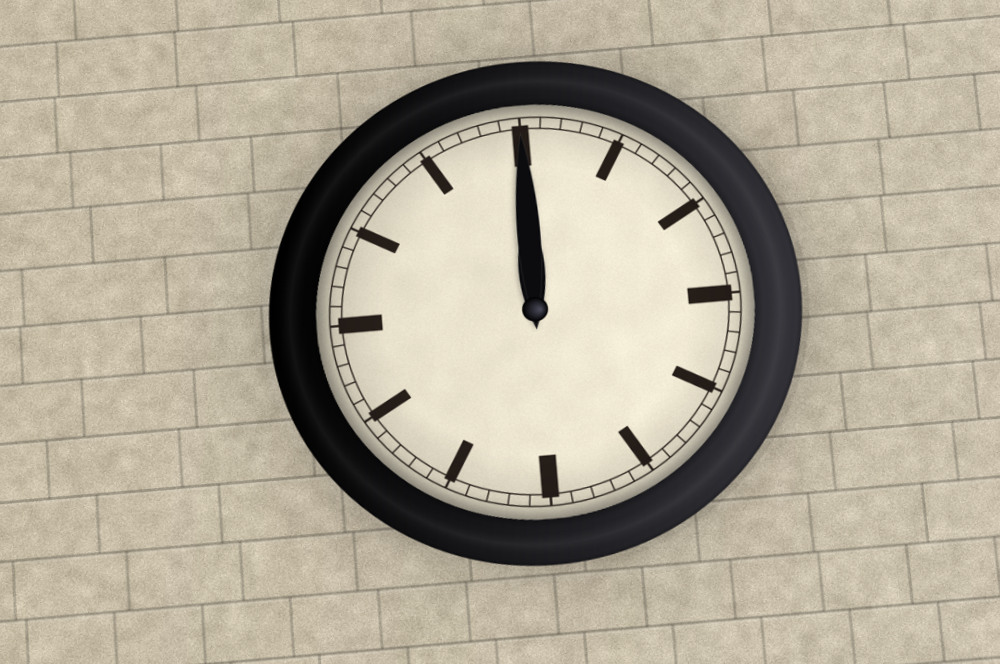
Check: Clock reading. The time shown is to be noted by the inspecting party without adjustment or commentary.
12:00
